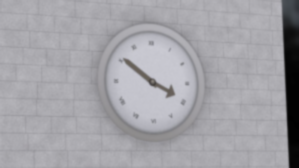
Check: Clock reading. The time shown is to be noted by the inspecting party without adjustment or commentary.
3:51
